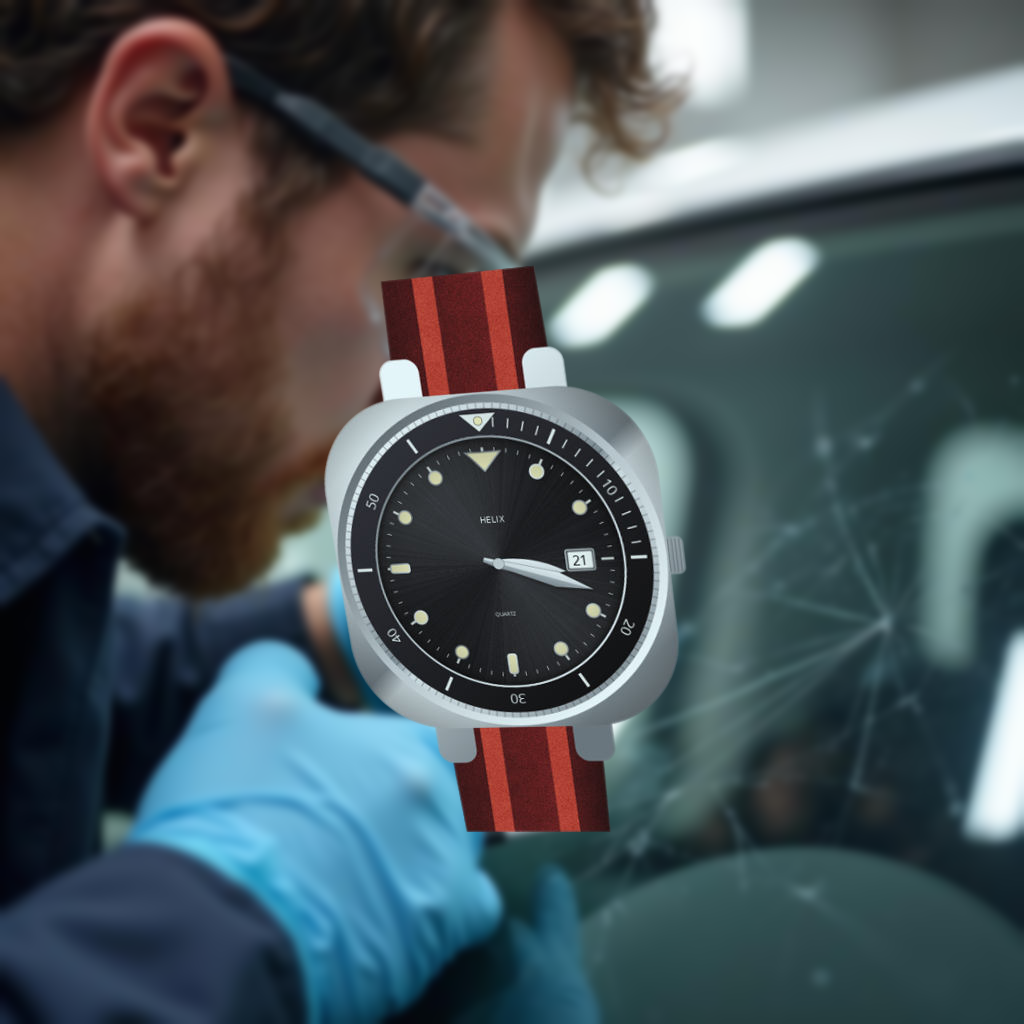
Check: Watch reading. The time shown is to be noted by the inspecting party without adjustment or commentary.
3:18
